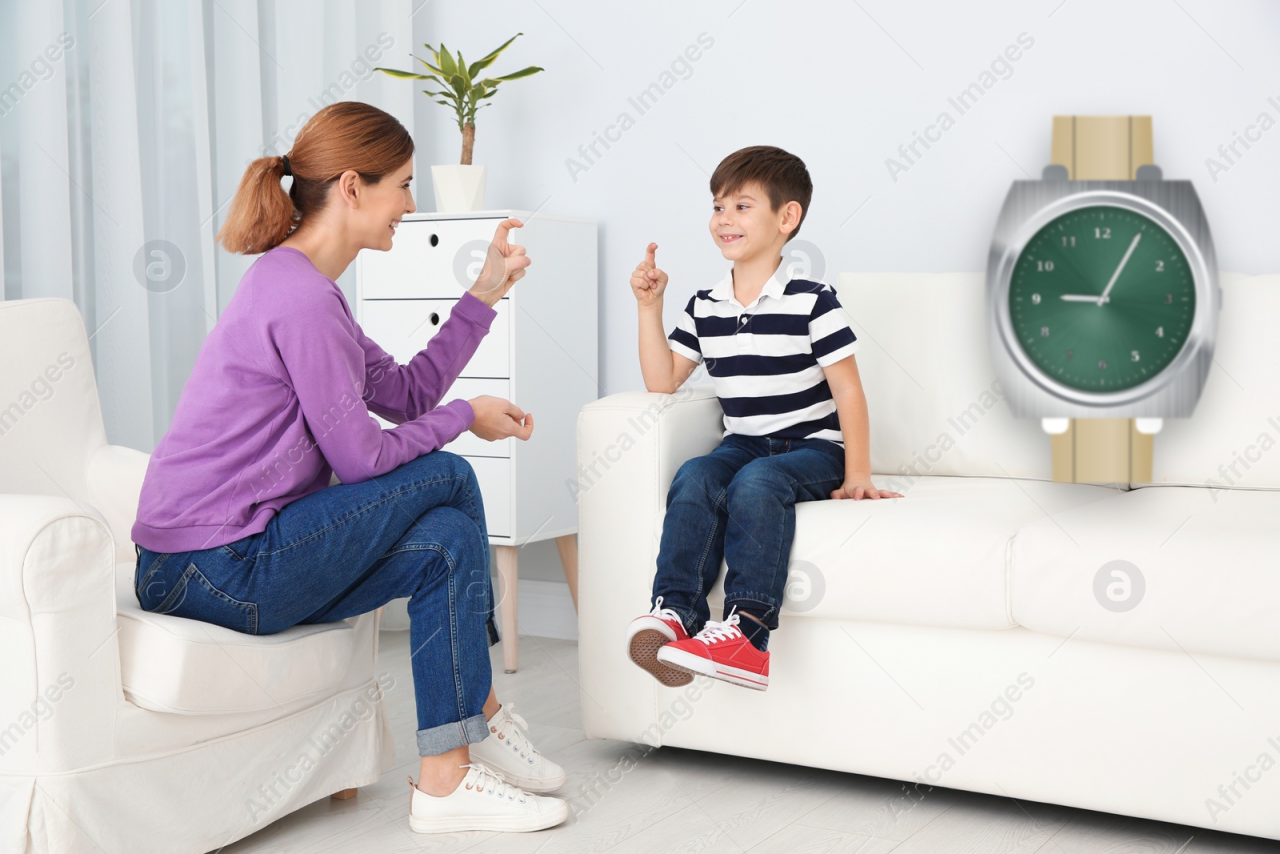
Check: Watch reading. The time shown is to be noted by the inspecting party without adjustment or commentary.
9:05
